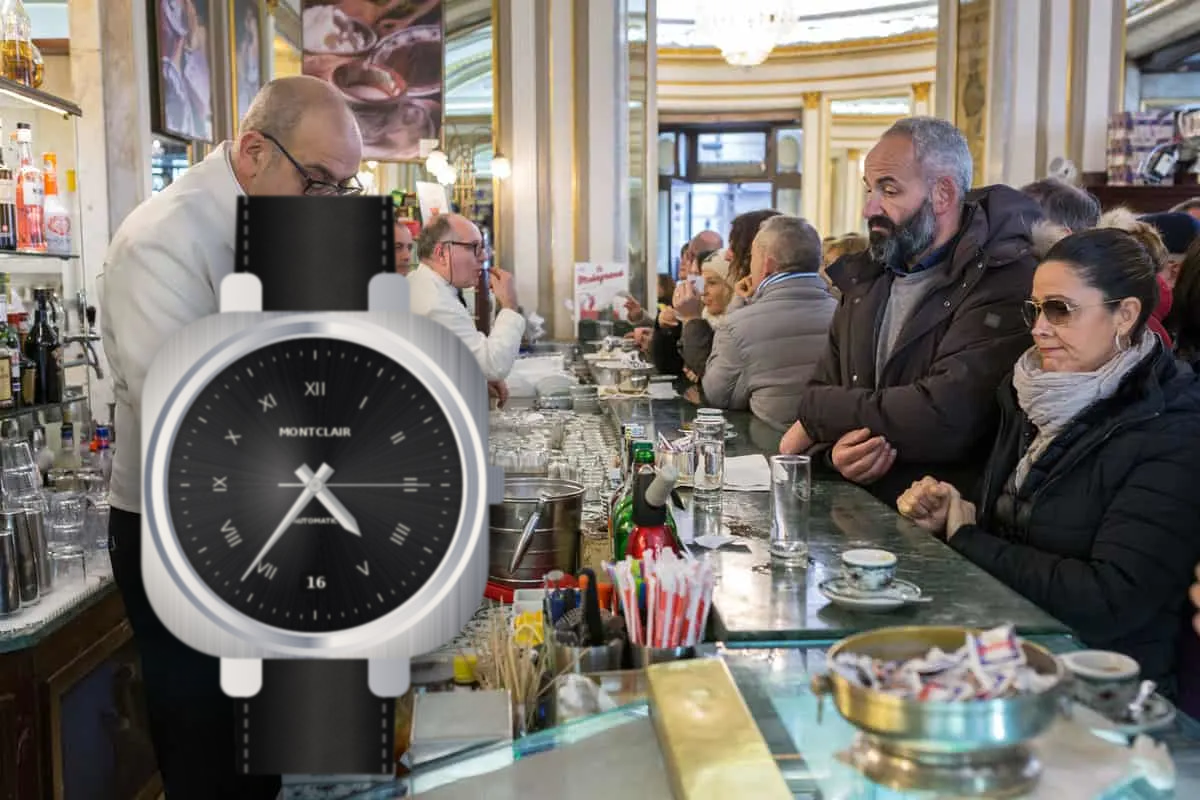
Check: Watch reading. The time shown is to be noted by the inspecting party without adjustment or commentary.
4:36:15
